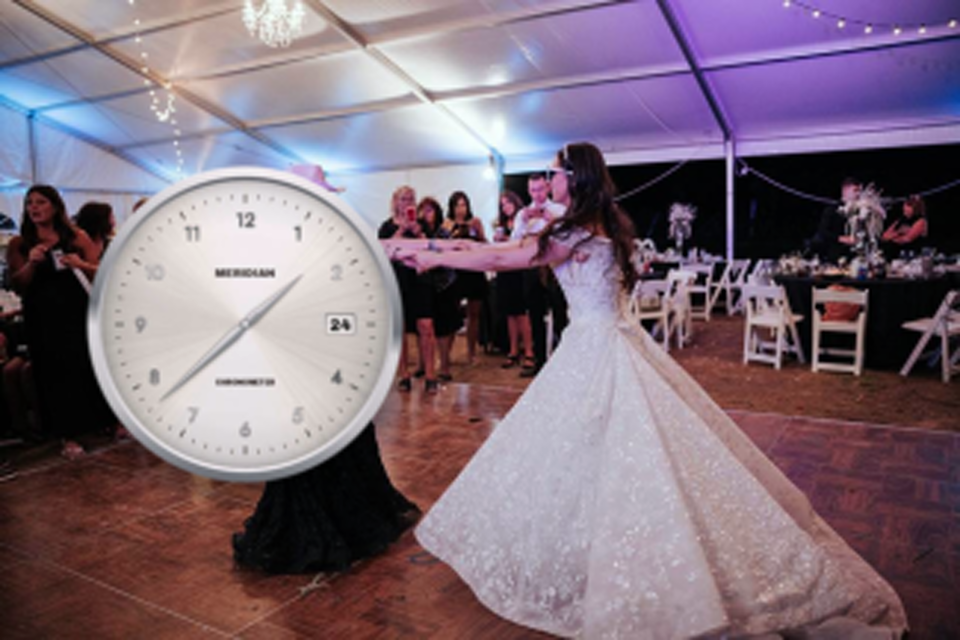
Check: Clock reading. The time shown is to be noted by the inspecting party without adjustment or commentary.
1:38
